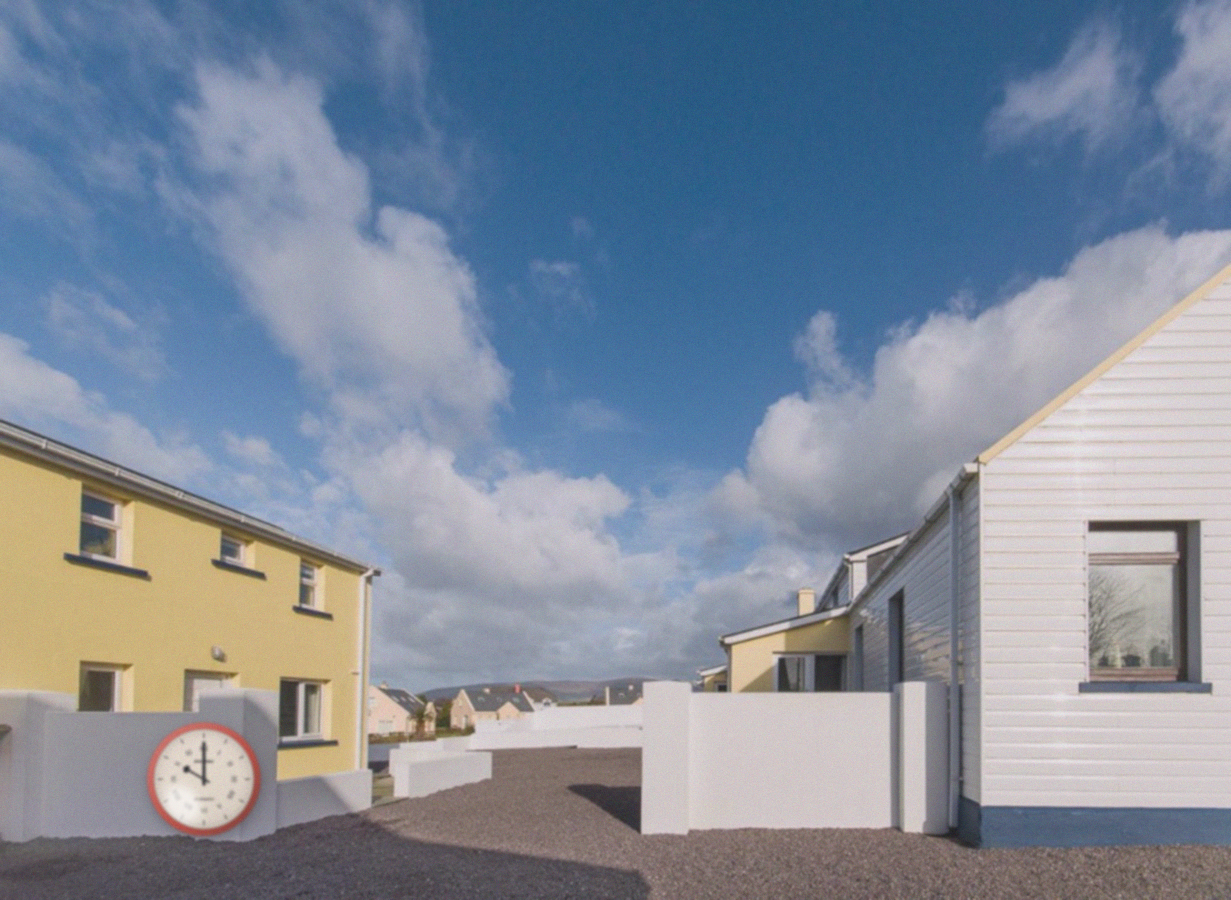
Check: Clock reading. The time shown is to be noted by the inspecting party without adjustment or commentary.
10:00
